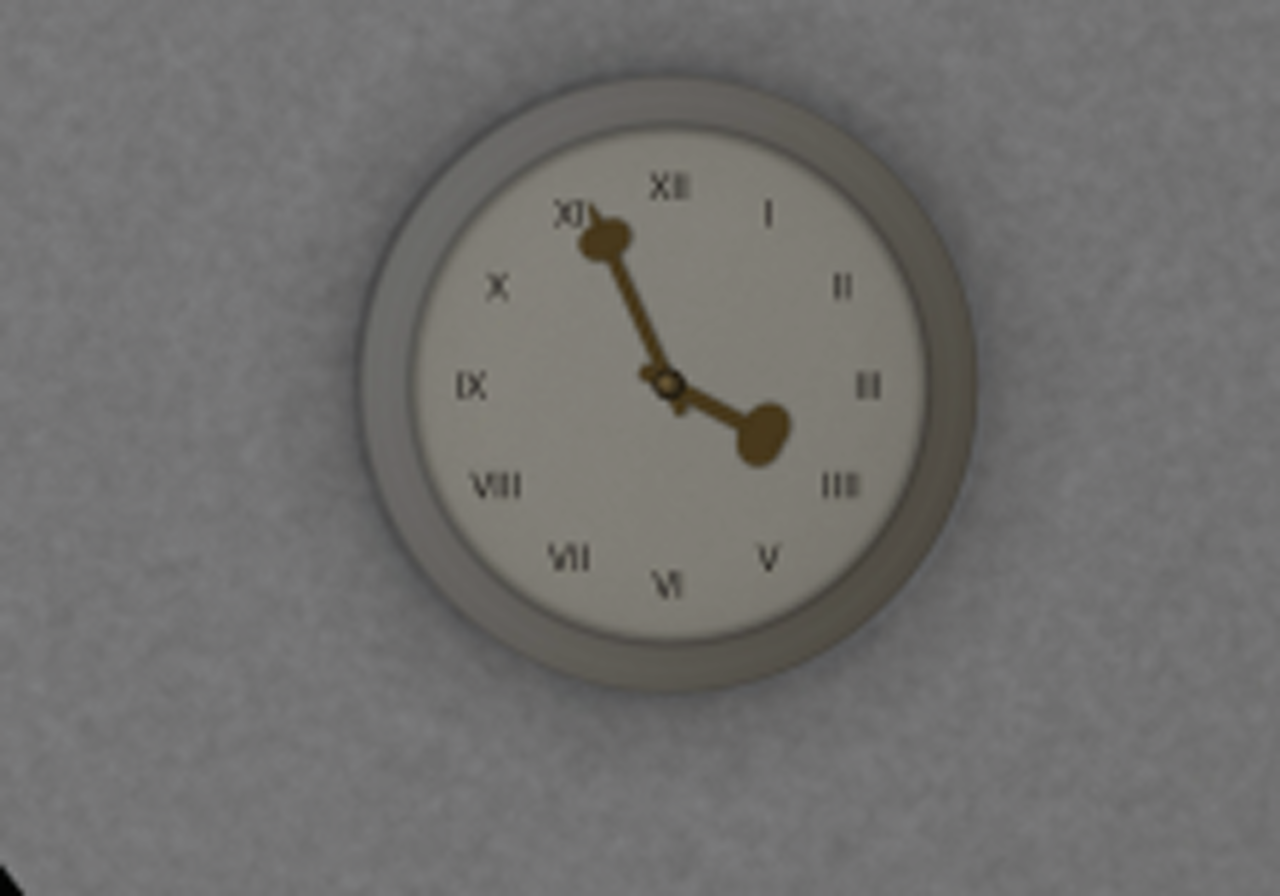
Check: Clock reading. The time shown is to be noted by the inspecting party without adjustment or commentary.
3:56
